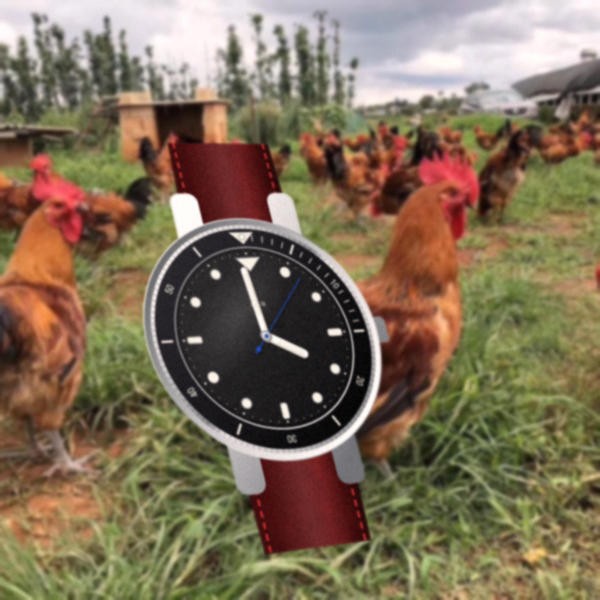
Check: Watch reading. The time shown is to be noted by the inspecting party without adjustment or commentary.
3:59:07
